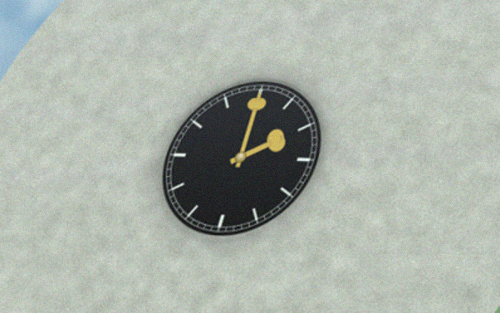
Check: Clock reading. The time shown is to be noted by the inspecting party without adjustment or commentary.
2:00
